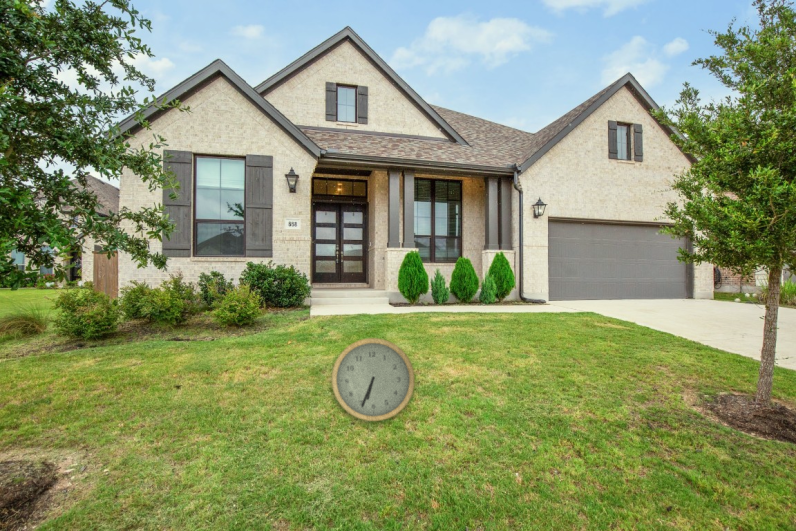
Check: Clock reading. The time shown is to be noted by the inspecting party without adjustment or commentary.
6:34
